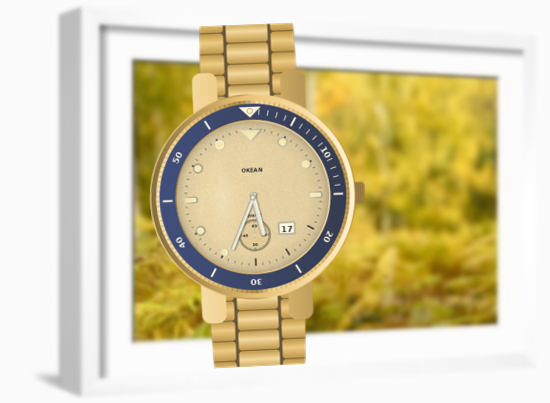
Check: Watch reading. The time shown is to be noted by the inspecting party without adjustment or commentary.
5:34
